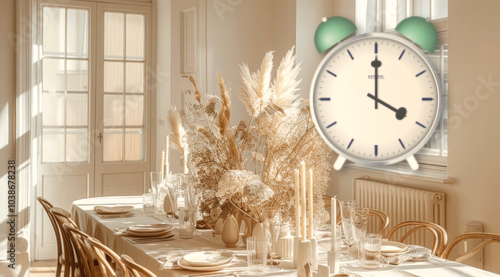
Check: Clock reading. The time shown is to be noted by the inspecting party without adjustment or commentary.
4:00
